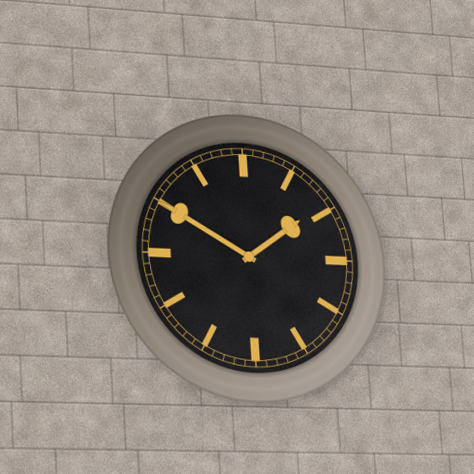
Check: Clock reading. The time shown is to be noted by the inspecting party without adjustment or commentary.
1:50
